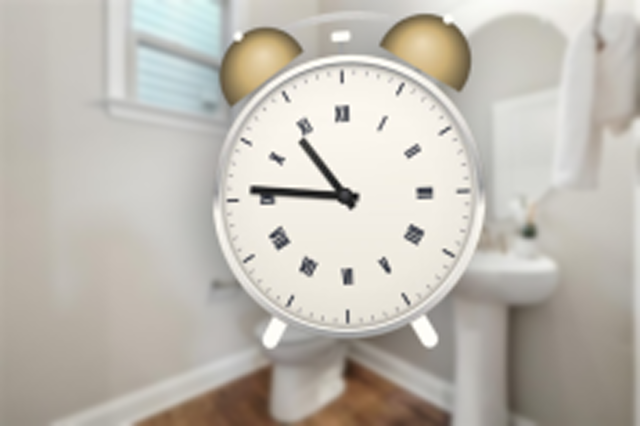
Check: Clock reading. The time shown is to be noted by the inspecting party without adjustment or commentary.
10:46
